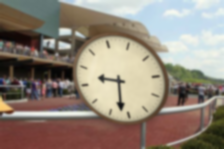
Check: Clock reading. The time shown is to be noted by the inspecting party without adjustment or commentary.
9:32
